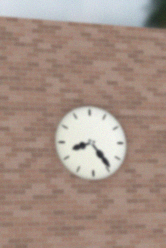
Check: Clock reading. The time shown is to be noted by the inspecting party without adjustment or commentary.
8:24
